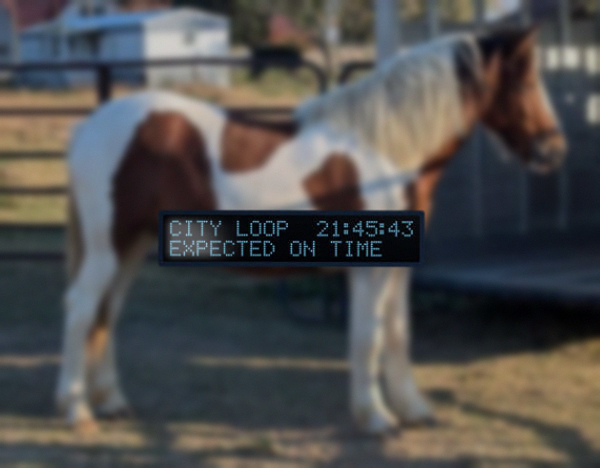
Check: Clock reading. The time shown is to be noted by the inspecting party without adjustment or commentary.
21:45:43
